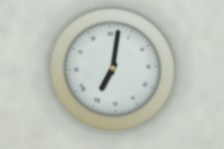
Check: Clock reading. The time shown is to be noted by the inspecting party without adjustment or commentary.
7:02
